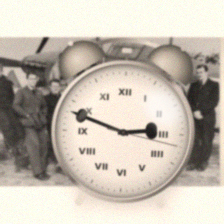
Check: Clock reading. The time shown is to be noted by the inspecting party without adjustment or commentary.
2:48:17
